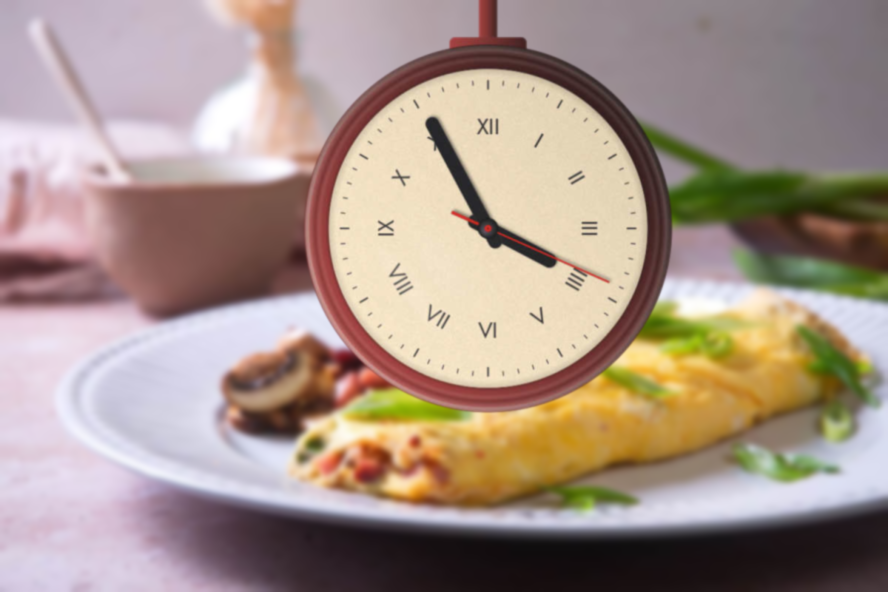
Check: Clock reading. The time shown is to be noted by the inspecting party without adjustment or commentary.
3:55:19
